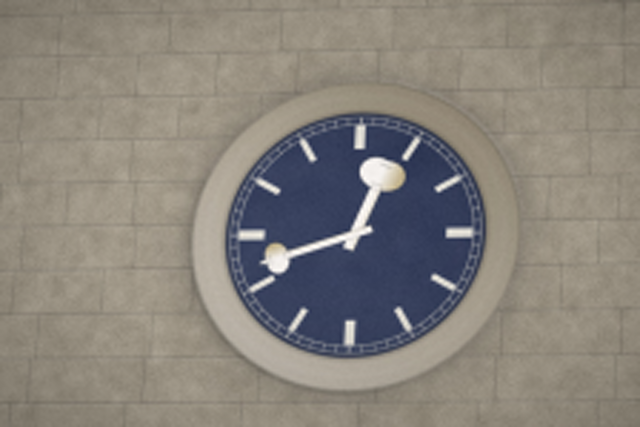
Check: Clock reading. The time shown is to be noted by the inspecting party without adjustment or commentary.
12:42
